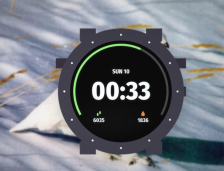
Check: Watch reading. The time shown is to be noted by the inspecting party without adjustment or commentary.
0:33
